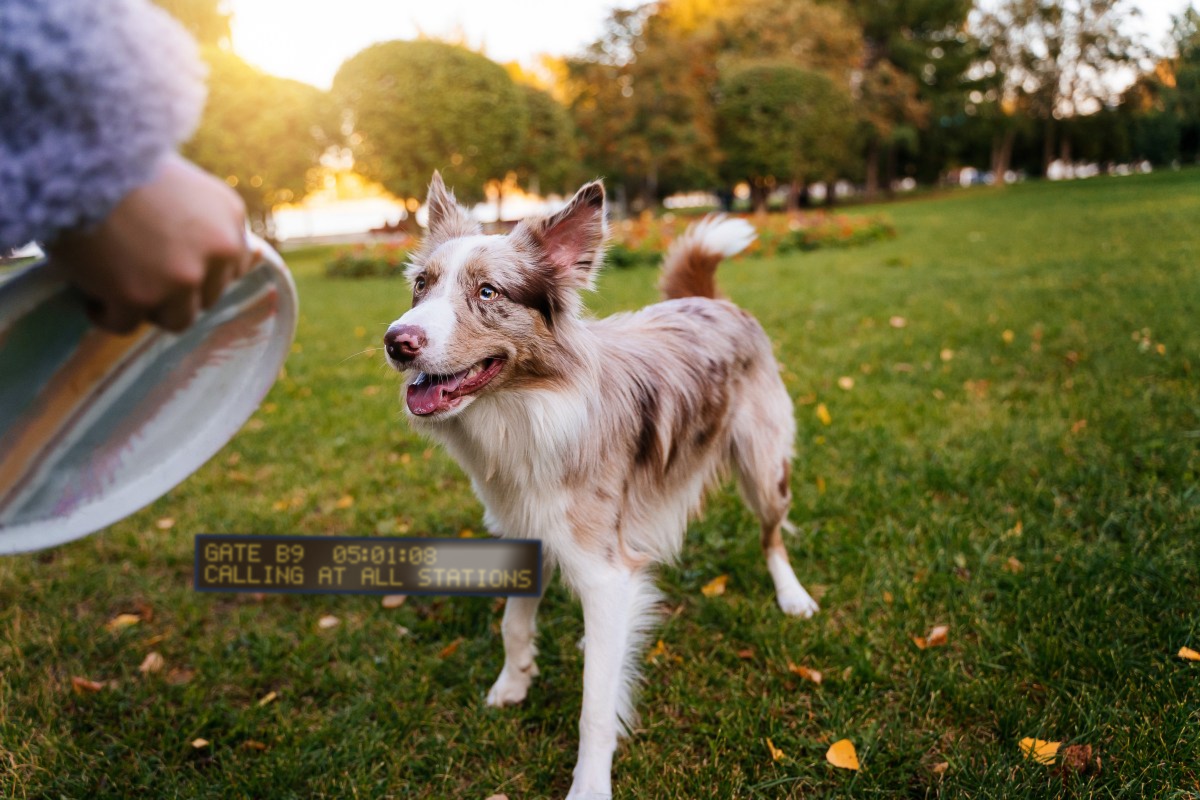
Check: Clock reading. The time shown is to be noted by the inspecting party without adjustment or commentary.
5:01:08
